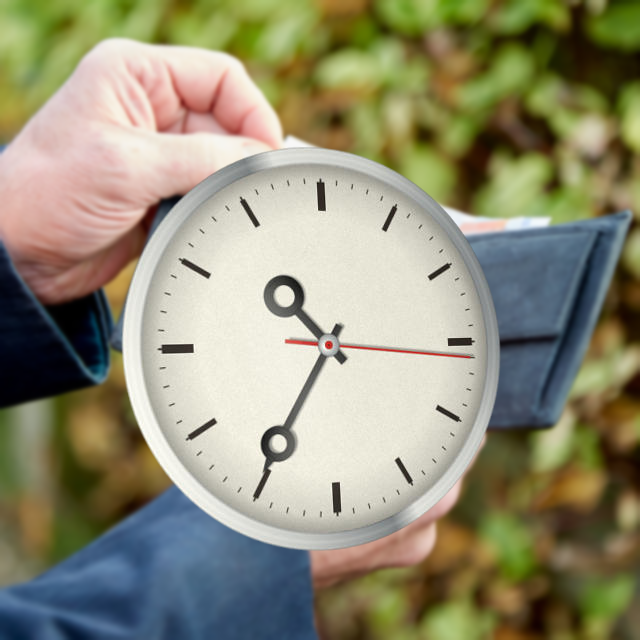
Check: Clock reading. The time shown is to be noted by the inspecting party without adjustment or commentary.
10:35:16
